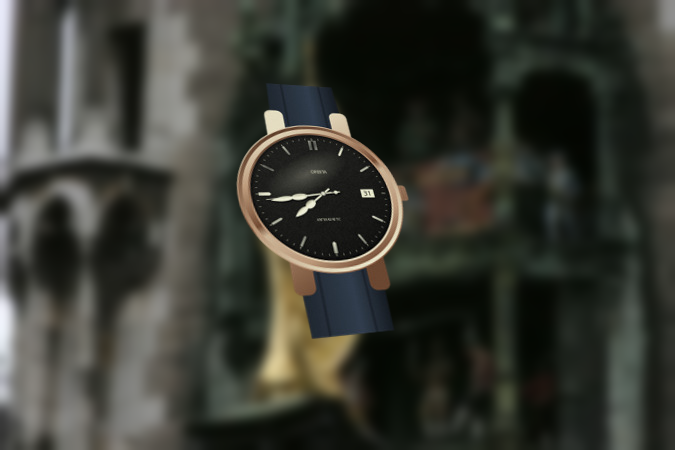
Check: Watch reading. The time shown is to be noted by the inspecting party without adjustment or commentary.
7:43:44
